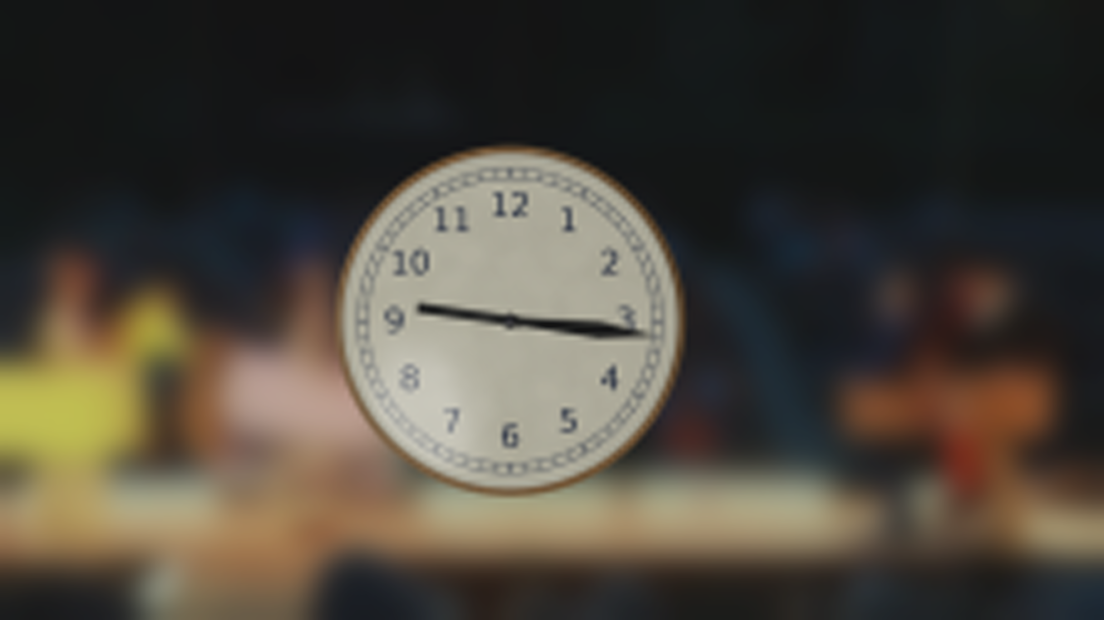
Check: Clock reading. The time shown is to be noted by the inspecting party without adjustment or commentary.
9:16
